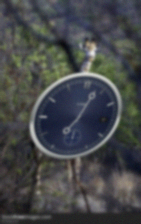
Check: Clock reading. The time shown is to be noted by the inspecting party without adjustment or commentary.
7:03
